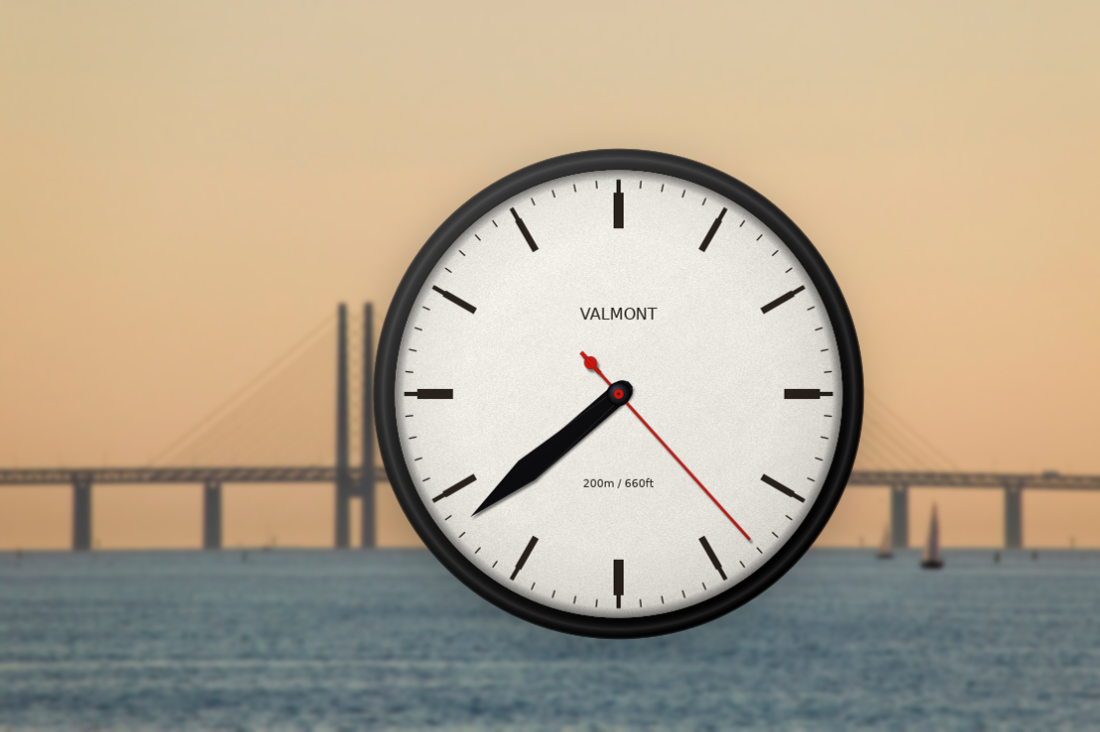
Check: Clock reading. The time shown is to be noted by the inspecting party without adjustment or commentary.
7:38:23
